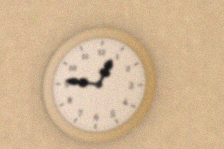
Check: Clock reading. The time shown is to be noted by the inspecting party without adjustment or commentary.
12:46
